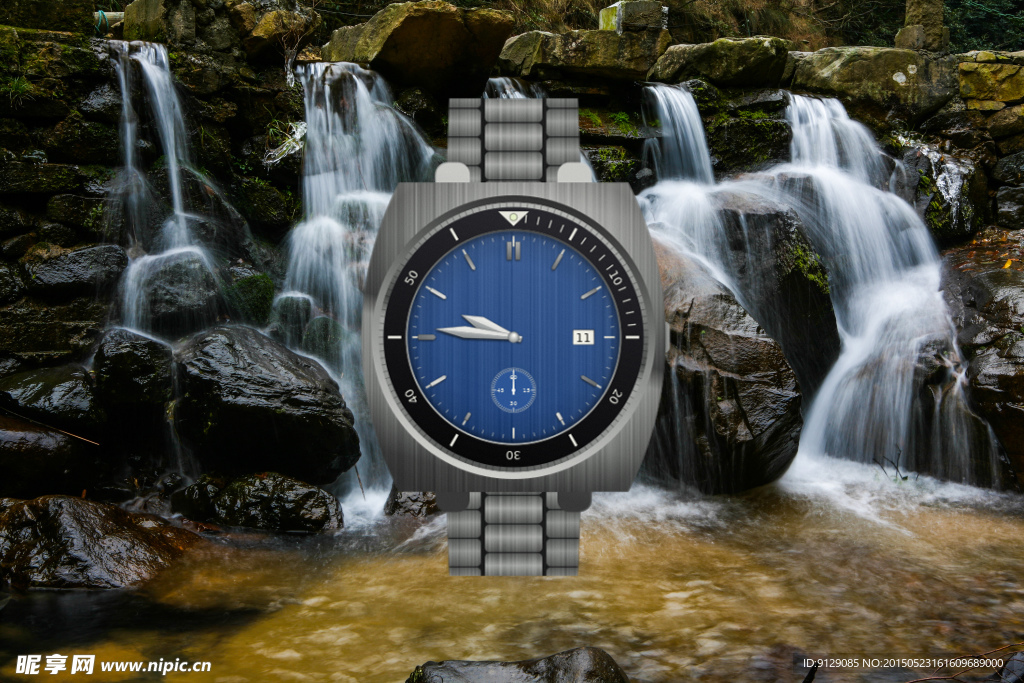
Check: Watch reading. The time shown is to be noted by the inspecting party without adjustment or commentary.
9:46
